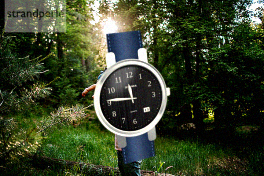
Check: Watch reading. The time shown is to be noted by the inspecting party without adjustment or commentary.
11:46
